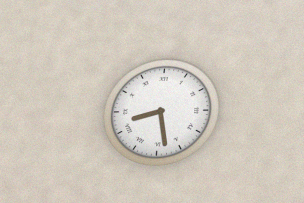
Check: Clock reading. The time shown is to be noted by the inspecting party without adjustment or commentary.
8:28
